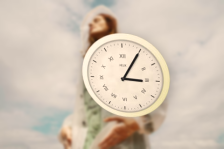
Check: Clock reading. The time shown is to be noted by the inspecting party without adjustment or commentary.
3:05
